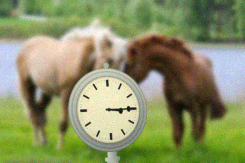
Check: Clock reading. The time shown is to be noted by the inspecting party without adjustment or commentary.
3:15
